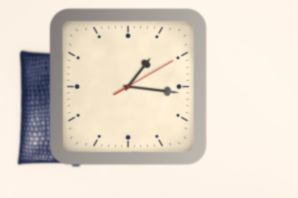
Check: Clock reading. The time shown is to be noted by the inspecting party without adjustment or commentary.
1:16:10
